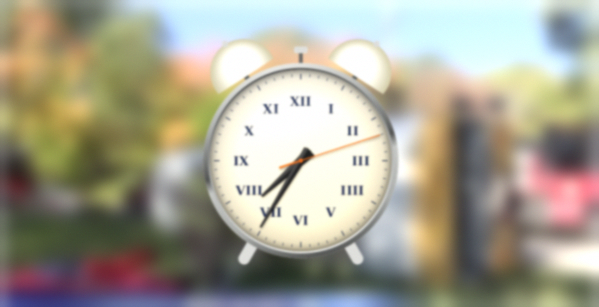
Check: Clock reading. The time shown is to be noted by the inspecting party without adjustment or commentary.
7:35:12
